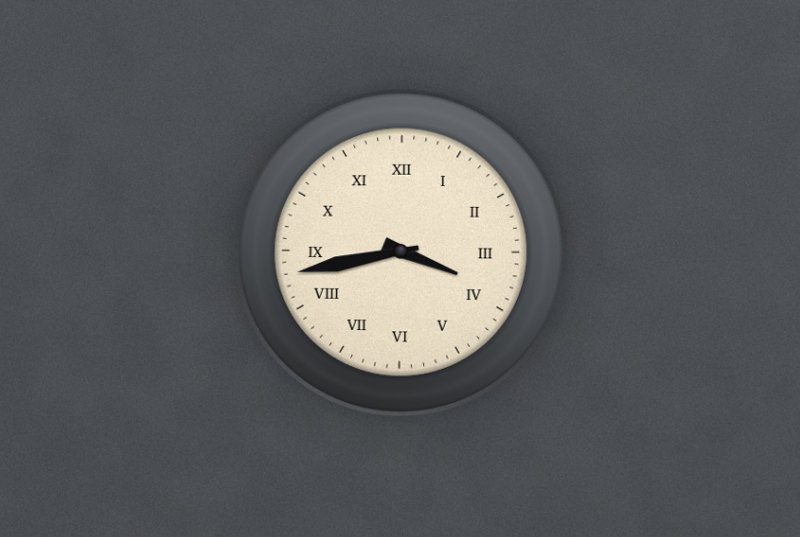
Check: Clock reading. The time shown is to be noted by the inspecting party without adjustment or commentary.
3:43
